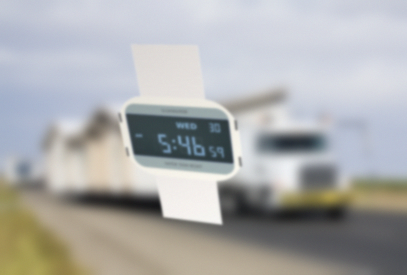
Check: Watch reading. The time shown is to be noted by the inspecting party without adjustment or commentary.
5:46
